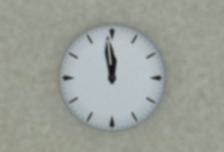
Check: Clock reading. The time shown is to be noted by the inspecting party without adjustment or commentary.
11:59
